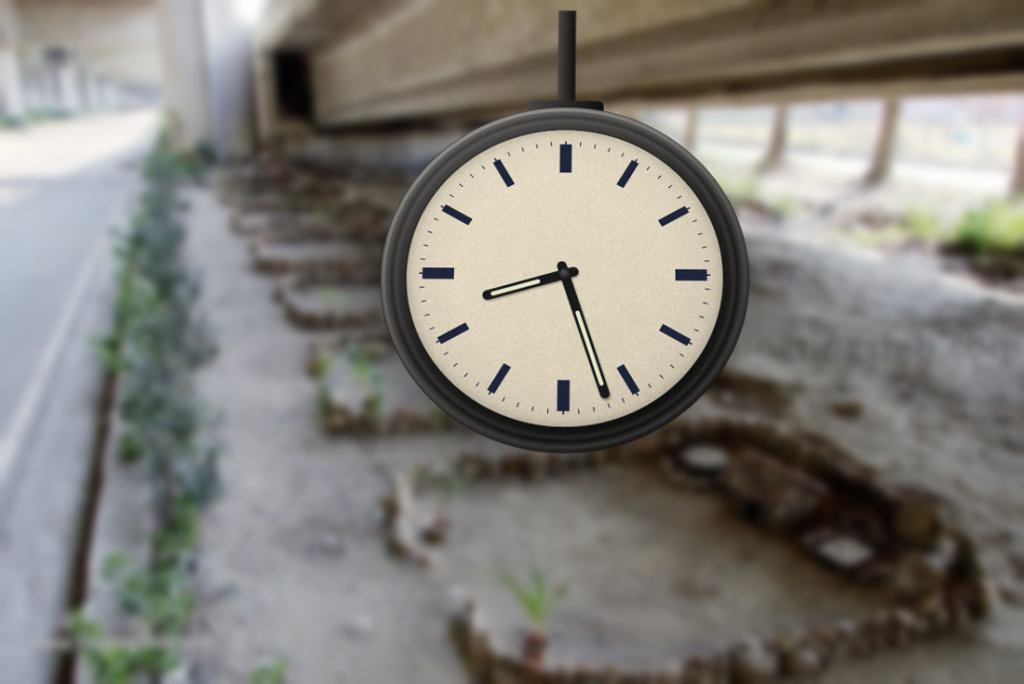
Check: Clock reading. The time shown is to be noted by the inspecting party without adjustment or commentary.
8:27
